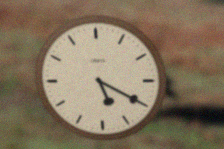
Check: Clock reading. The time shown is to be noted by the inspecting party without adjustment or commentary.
5:20
